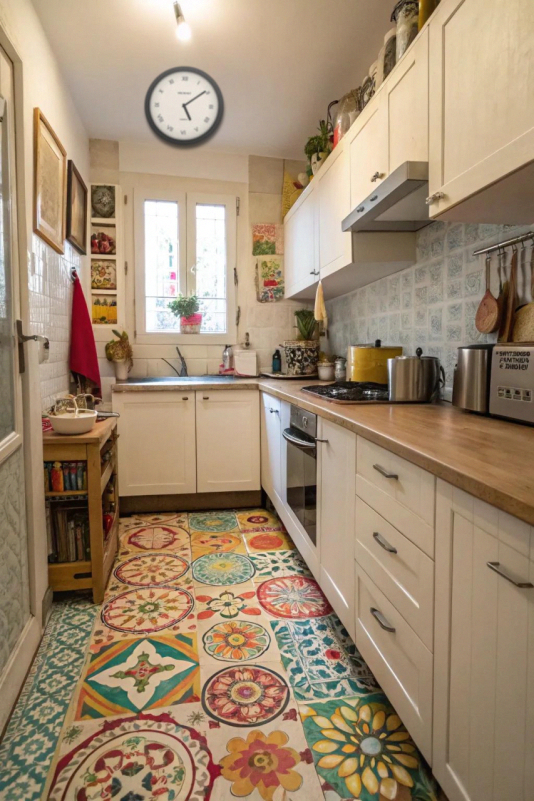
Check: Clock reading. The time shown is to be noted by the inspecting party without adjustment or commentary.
5:09
